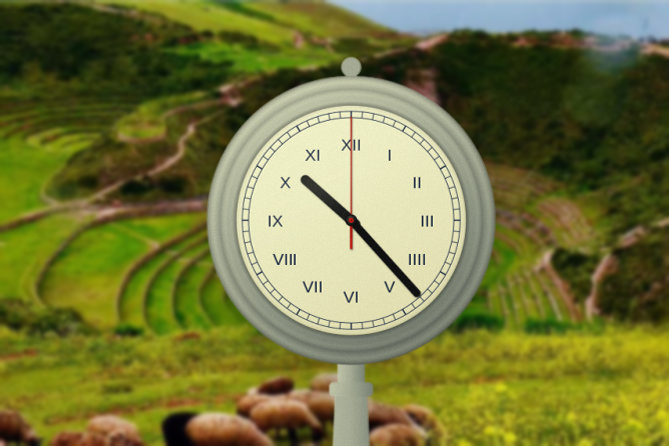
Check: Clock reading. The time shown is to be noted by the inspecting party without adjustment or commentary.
10:23:00
